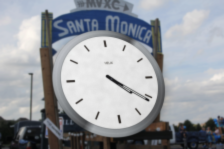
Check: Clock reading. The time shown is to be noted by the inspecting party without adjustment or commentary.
4:21
